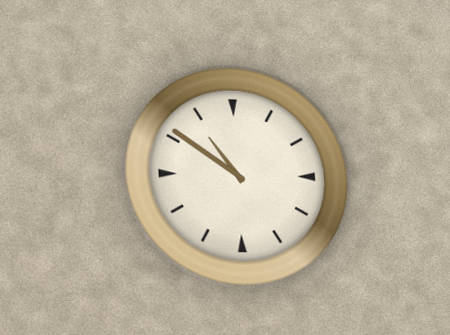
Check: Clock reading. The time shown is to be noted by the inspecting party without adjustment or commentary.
10:51
